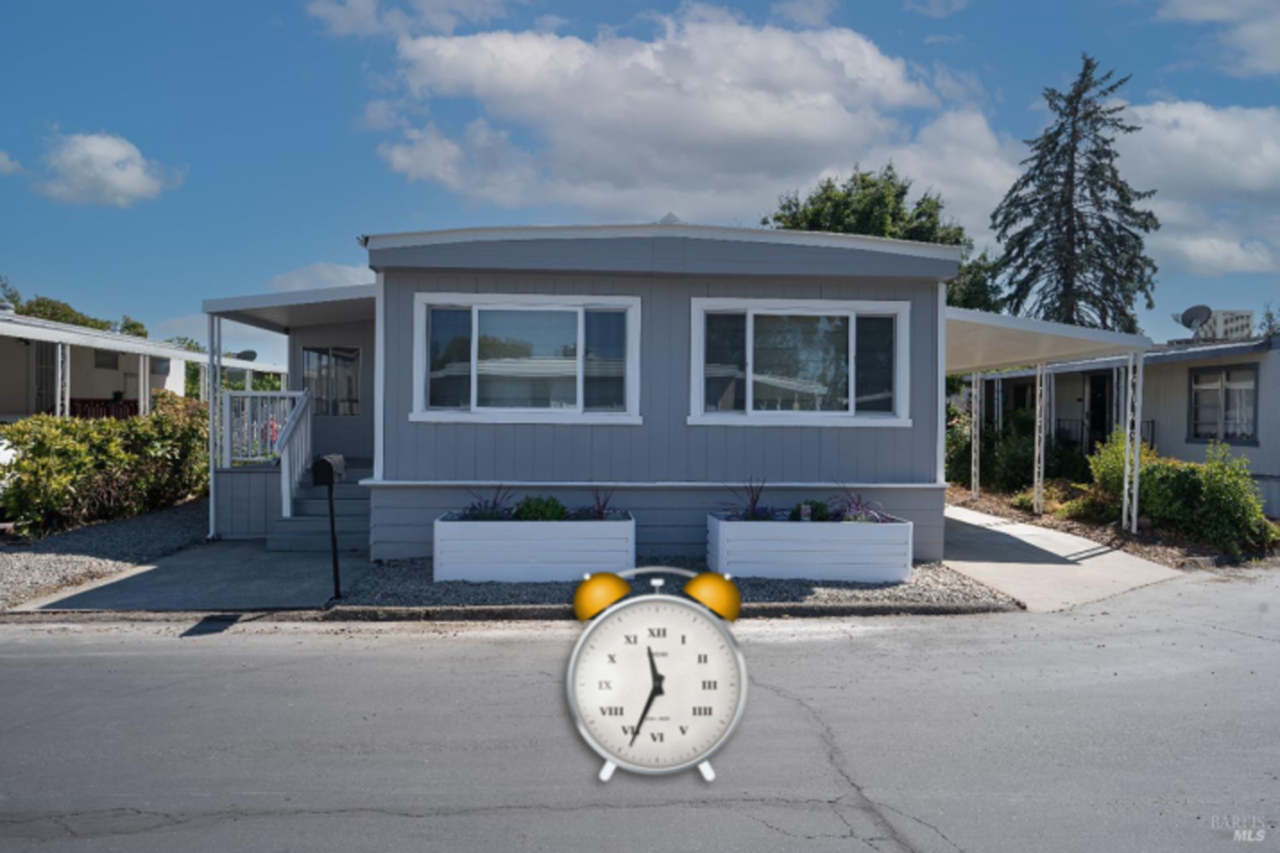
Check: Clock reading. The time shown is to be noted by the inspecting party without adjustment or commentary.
11:34
